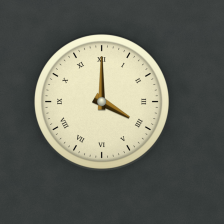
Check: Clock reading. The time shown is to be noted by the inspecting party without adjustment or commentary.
4:00
